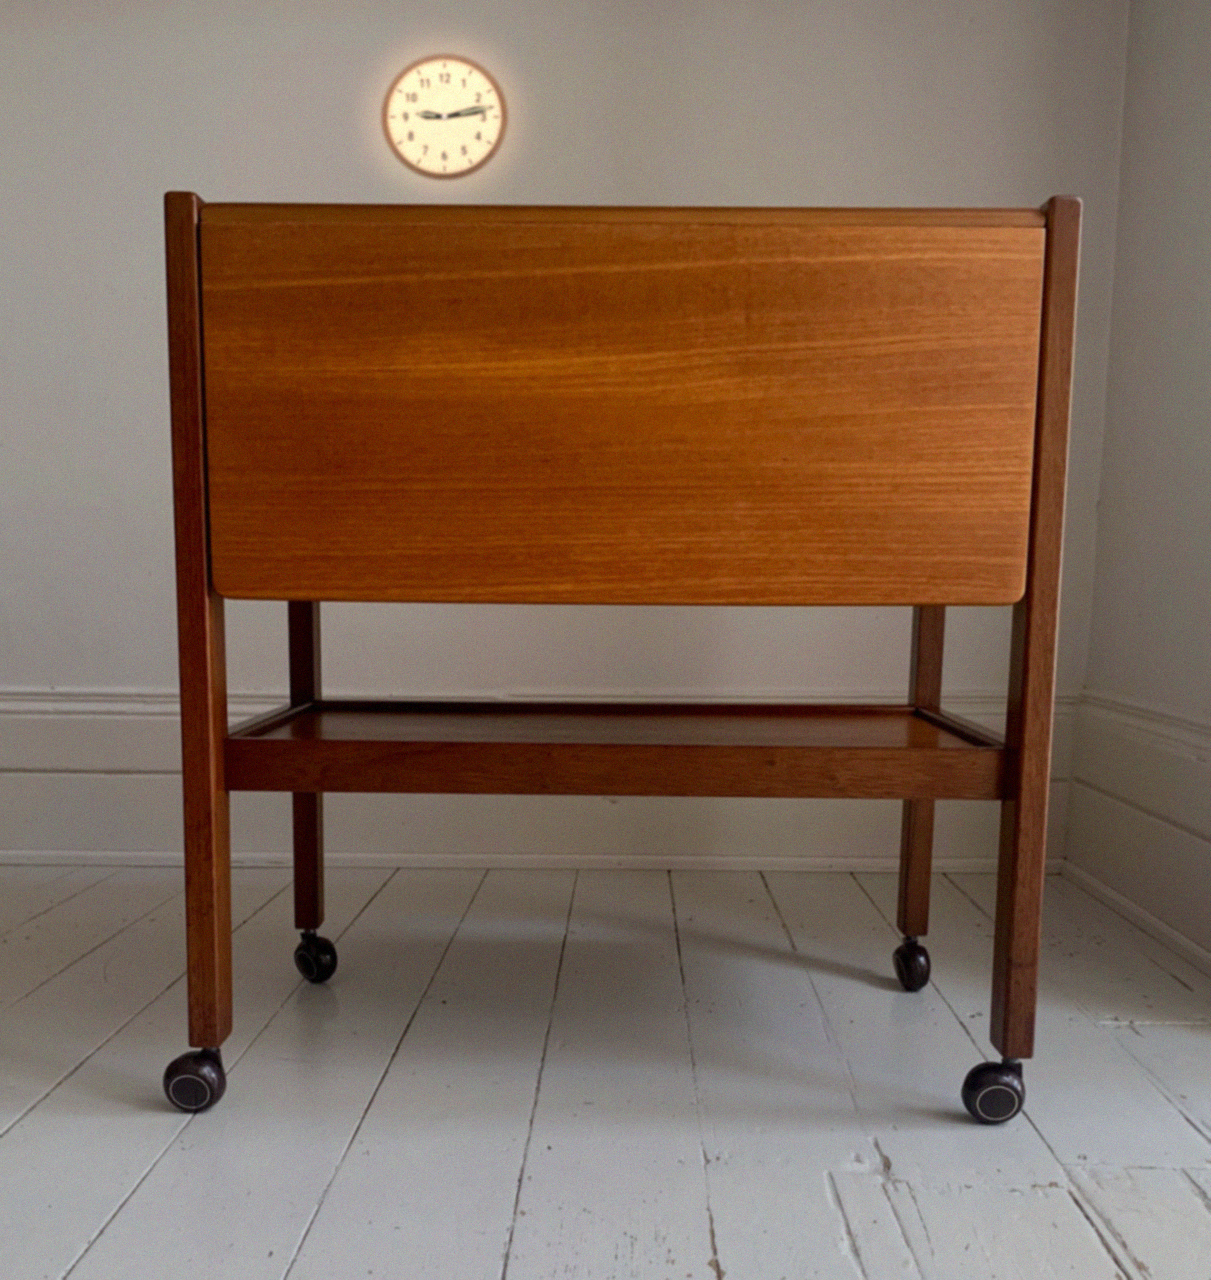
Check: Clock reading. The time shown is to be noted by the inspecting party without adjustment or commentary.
9:13
